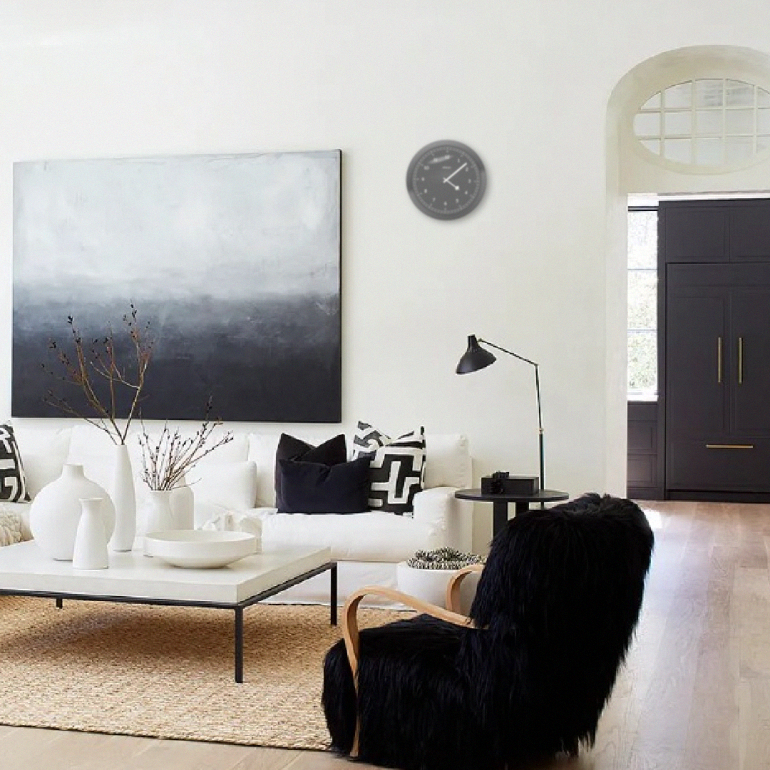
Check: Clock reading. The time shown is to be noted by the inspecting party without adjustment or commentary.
4:08
